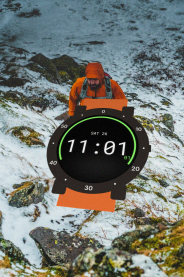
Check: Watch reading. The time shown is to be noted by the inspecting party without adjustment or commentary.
11:01
